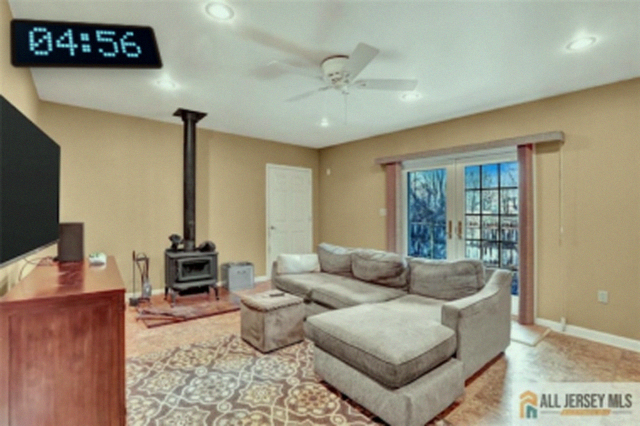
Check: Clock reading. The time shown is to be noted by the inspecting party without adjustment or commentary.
4:56
